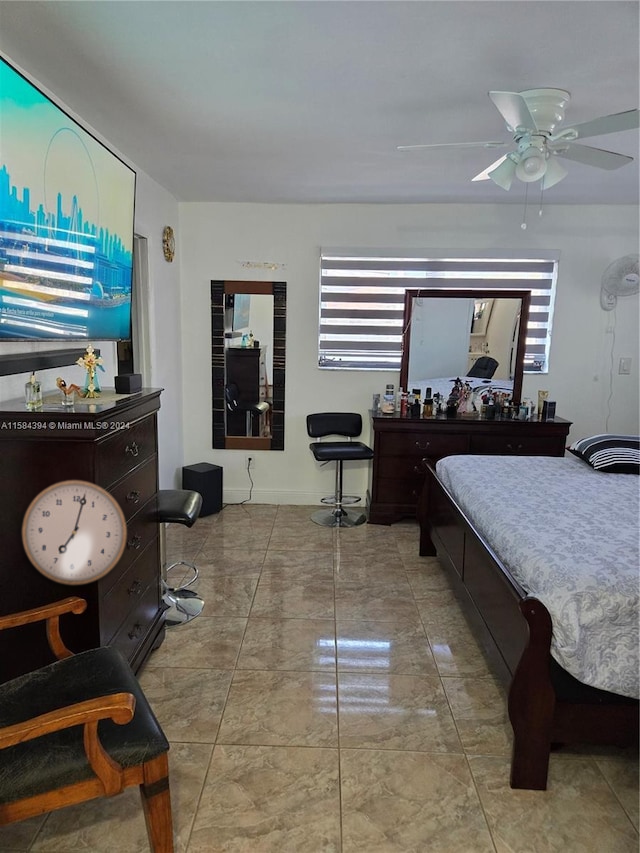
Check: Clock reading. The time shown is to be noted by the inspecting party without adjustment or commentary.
7:02
